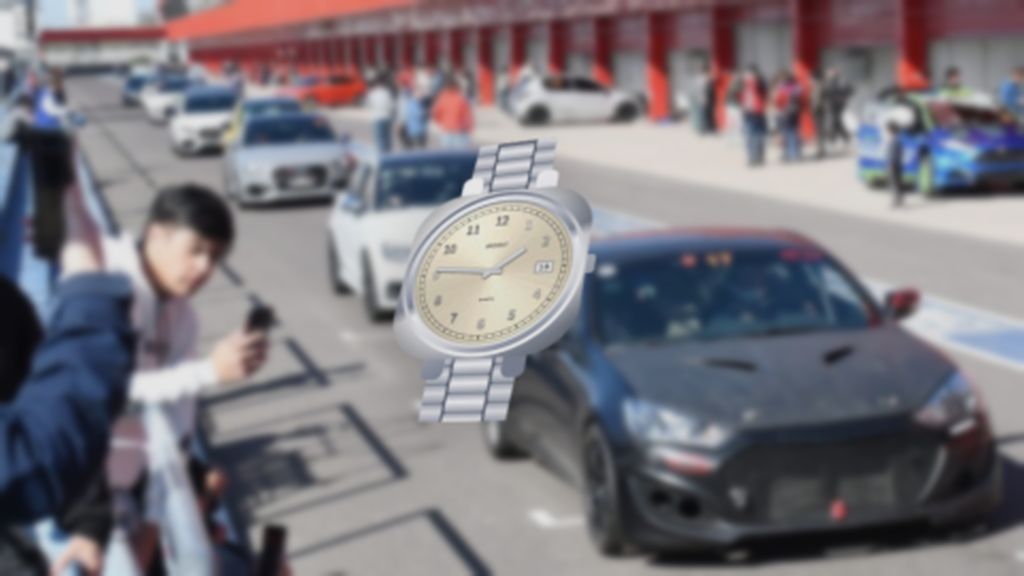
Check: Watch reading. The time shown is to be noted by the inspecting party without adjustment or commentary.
1:46
